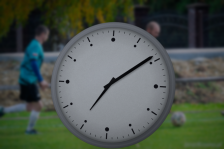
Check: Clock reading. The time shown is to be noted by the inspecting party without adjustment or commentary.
7:09
